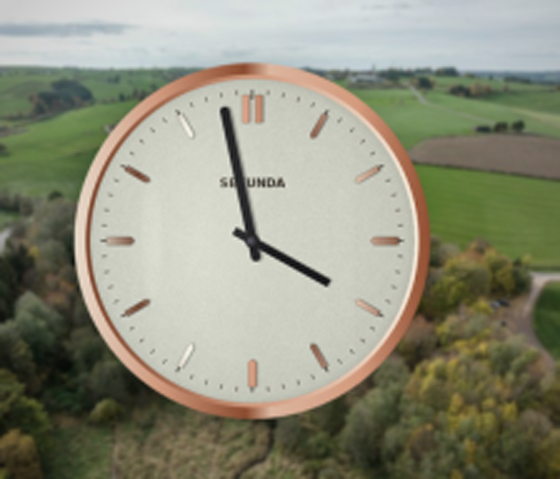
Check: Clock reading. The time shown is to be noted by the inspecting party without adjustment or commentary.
3:58
